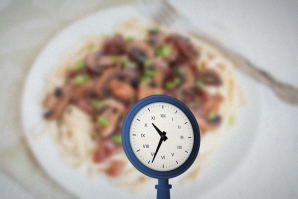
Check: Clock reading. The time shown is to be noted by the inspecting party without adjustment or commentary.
10:34
